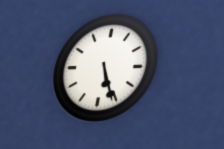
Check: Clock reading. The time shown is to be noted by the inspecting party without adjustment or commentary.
5:26
